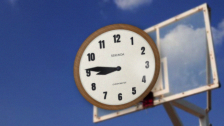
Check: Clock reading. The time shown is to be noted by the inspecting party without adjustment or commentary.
8:46
